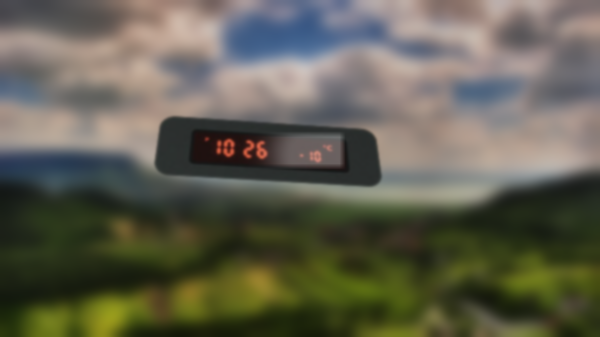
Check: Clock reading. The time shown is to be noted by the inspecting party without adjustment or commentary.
10:26
